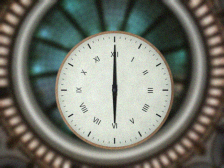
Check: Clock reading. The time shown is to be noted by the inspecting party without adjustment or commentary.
6:00
